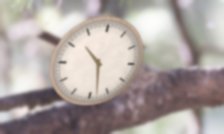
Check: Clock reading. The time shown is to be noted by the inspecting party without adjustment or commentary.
10:28
